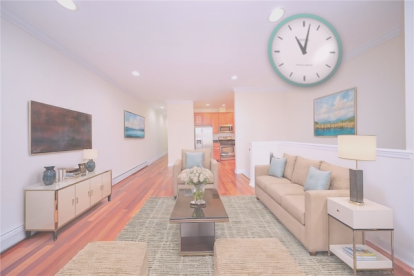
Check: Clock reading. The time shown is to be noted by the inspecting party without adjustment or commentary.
11:02
